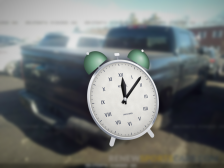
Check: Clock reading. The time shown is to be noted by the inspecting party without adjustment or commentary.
12:08
